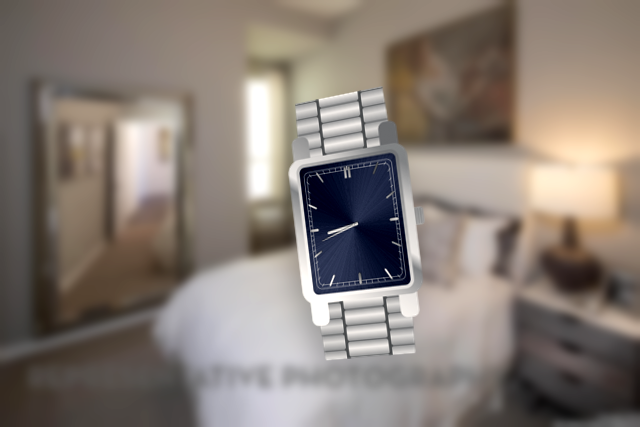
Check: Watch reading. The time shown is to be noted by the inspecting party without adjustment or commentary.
8:42
